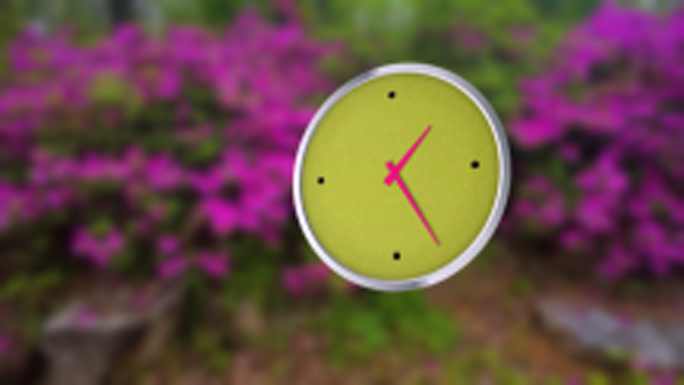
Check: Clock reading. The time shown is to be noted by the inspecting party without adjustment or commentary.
1:25
